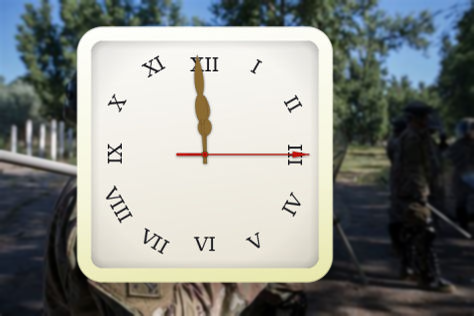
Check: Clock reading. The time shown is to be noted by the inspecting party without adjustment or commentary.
11:59:15
